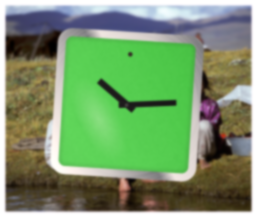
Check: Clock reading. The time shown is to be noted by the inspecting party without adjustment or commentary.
10:14
